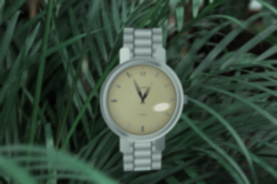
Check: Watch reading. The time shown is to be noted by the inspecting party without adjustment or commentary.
12:56
